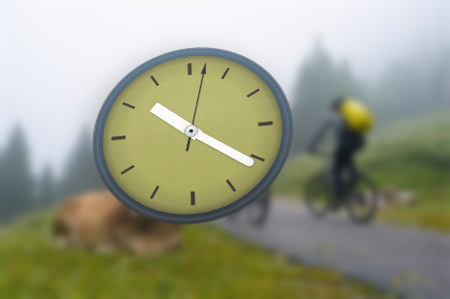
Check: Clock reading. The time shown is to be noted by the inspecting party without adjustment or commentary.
10:21:02
